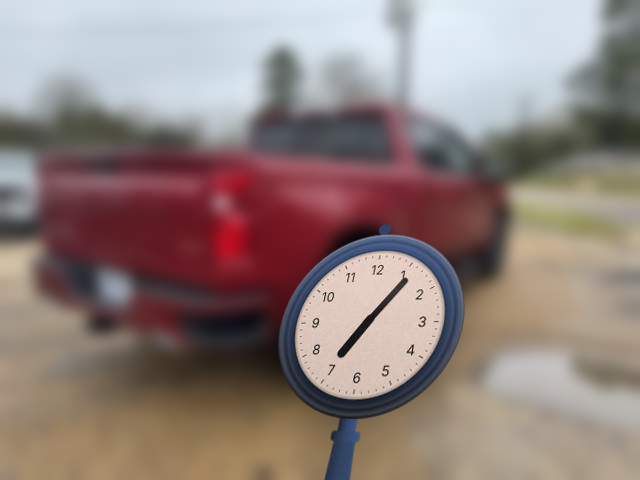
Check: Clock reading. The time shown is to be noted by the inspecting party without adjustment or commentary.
7:06
